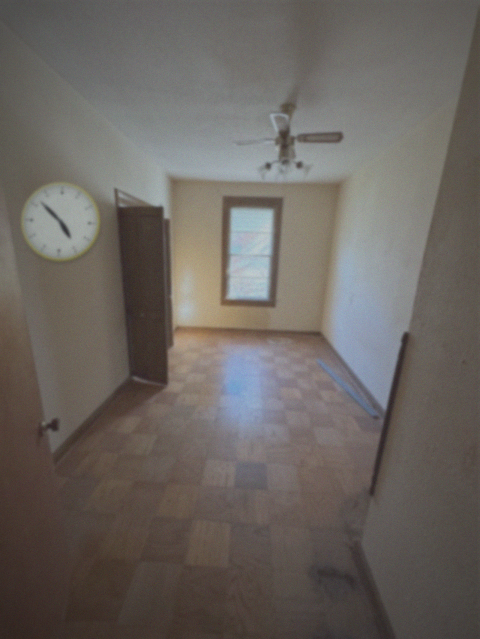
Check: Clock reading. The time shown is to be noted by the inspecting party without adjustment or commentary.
4:52
